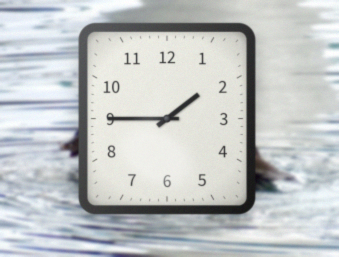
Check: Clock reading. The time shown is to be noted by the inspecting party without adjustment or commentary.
1:45
